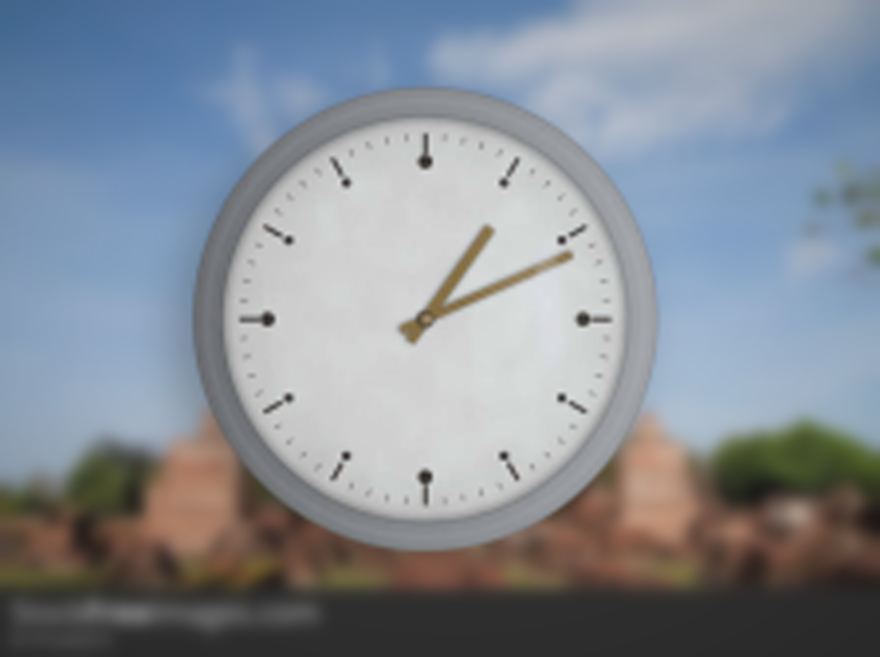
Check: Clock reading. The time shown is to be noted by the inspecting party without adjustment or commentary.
1:11
